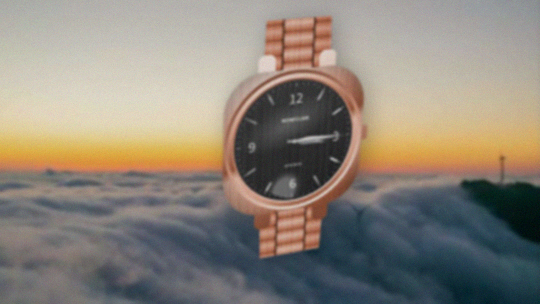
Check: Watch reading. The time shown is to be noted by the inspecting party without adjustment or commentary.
3:15
